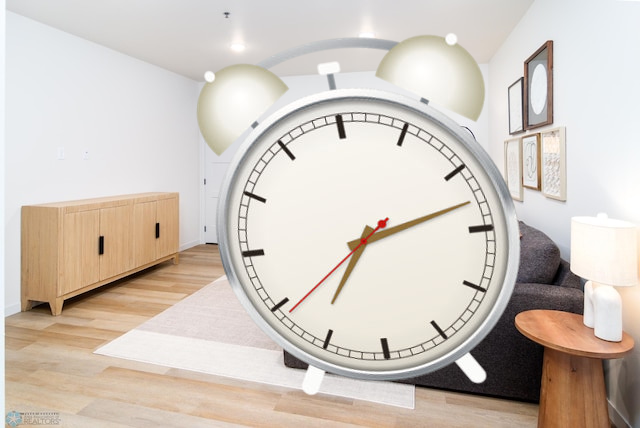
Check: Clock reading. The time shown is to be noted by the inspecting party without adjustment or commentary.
7:12:39
